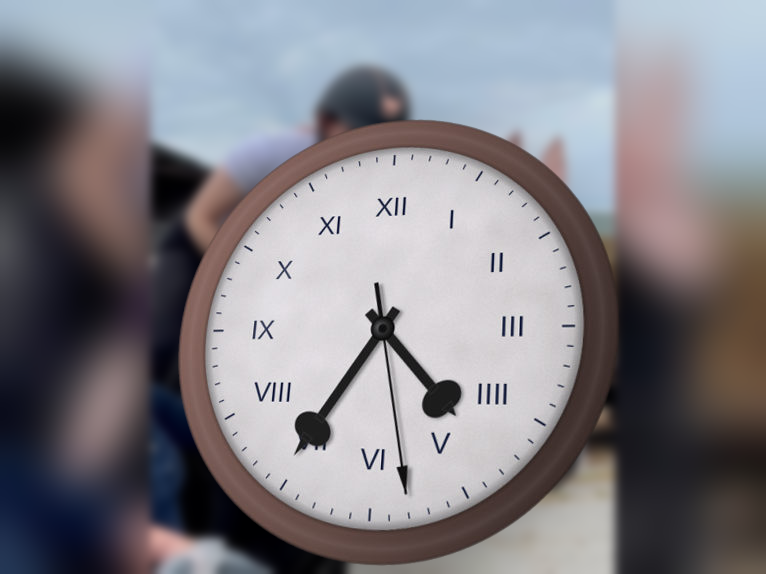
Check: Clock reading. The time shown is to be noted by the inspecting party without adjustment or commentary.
4:35:28
